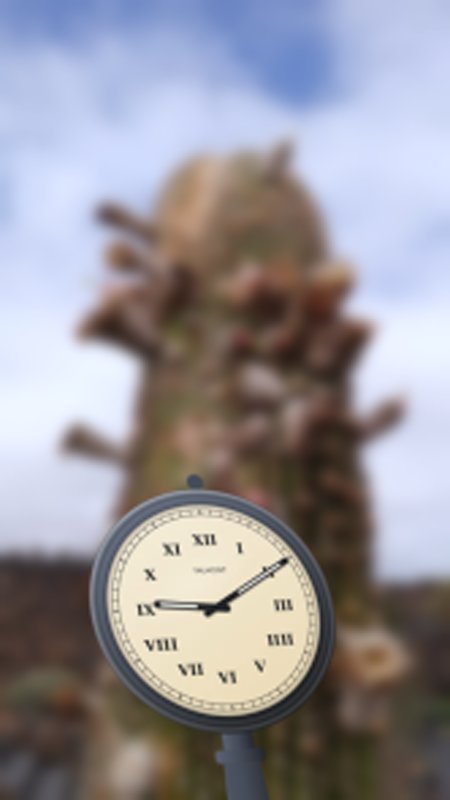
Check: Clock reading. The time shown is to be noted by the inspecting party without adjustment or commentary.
9:10
